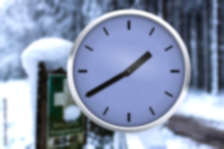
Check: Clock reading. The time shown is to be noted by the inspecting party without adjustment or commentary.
1:40
